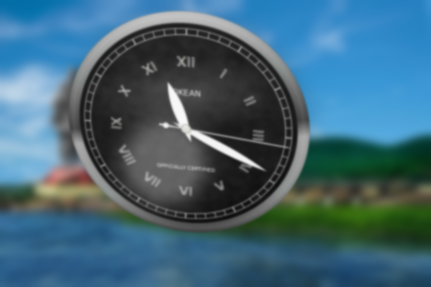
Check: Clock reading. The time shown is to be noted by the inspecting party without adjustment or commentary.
11:19:16
